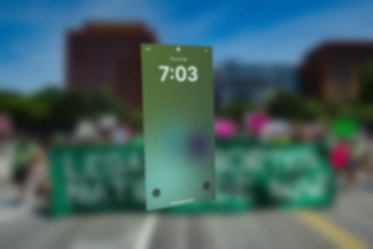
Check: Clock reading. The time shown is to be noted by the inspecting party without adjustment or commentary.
7:03
